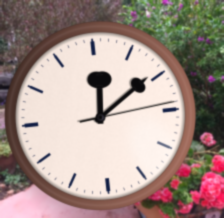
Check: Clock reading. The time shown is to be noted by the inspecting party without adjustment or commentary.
12:09:14
